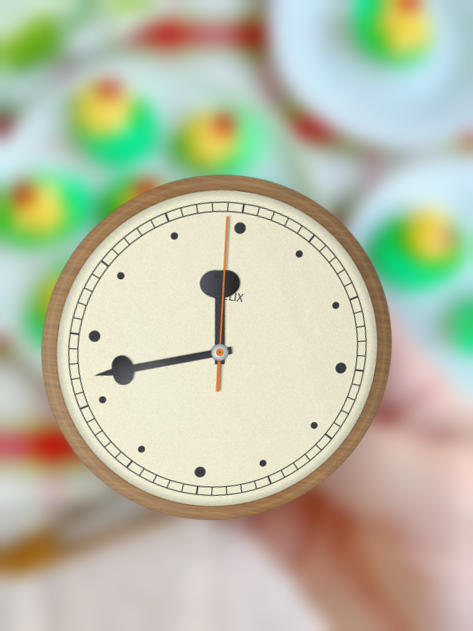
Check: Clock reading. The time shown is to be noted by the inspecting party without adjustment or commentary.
11:41:59
